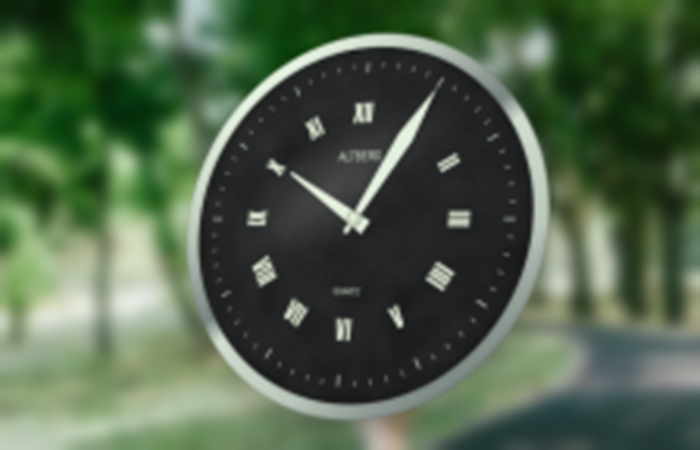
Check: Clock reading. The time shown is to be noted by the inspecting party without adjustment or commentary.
10:05
